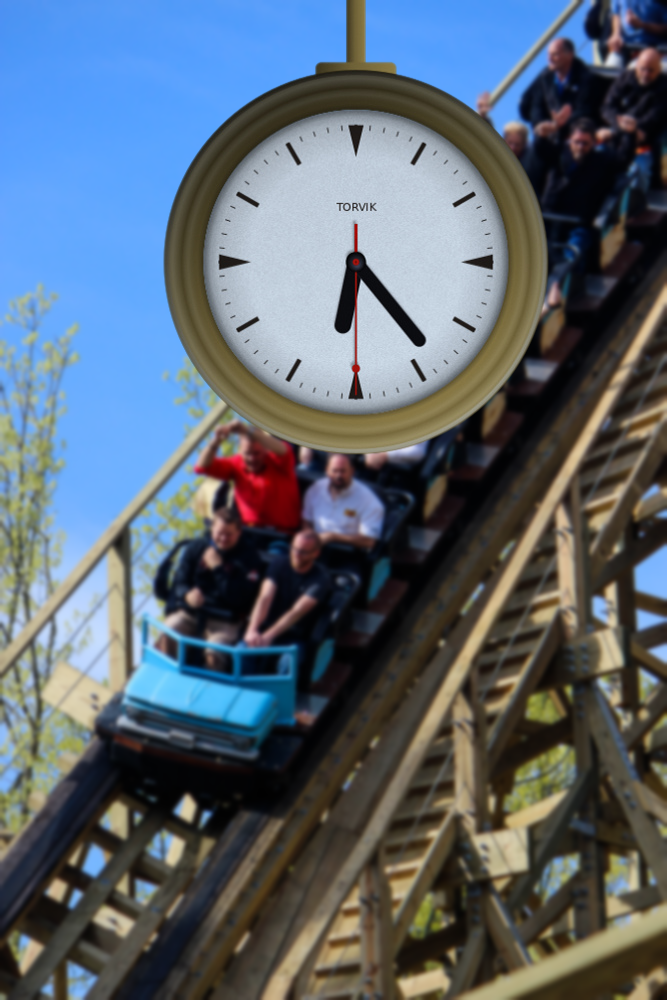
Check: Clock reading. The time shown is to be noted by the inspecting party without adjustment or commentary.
6:23:30
